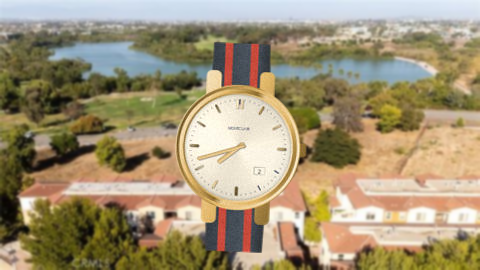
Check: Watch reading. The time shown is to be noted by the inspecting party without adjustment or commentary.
7:42
